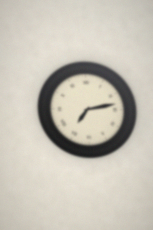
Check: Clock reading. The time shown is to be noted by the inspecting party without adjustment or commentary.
7:13
